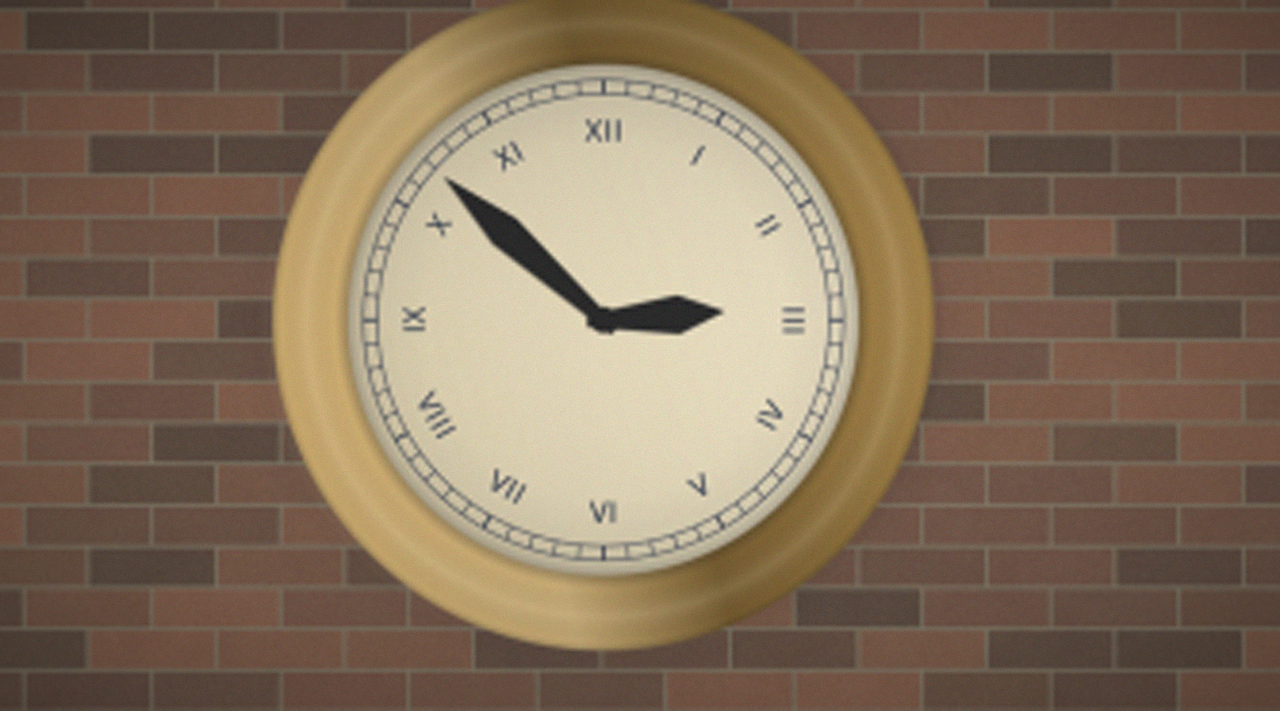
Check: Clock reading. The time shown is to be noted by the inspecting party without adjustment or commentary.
2:52
